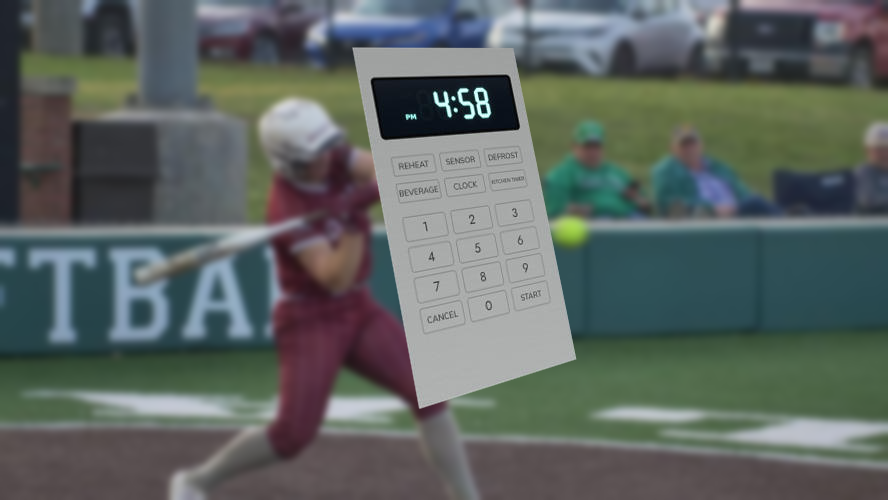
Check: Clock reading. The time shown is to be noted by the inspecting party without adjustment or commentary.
4:58
